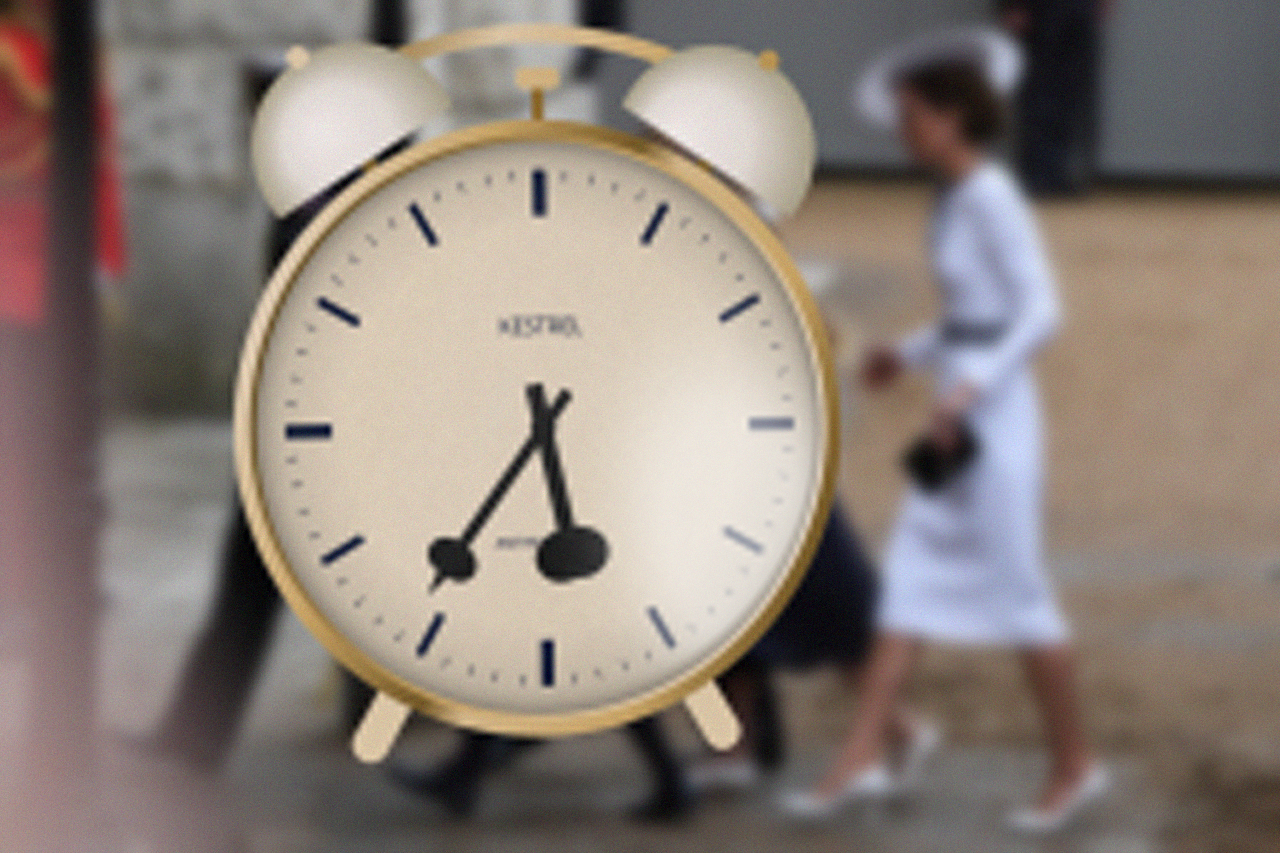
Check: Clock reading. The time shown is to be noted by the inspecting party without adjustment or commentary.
5:36
